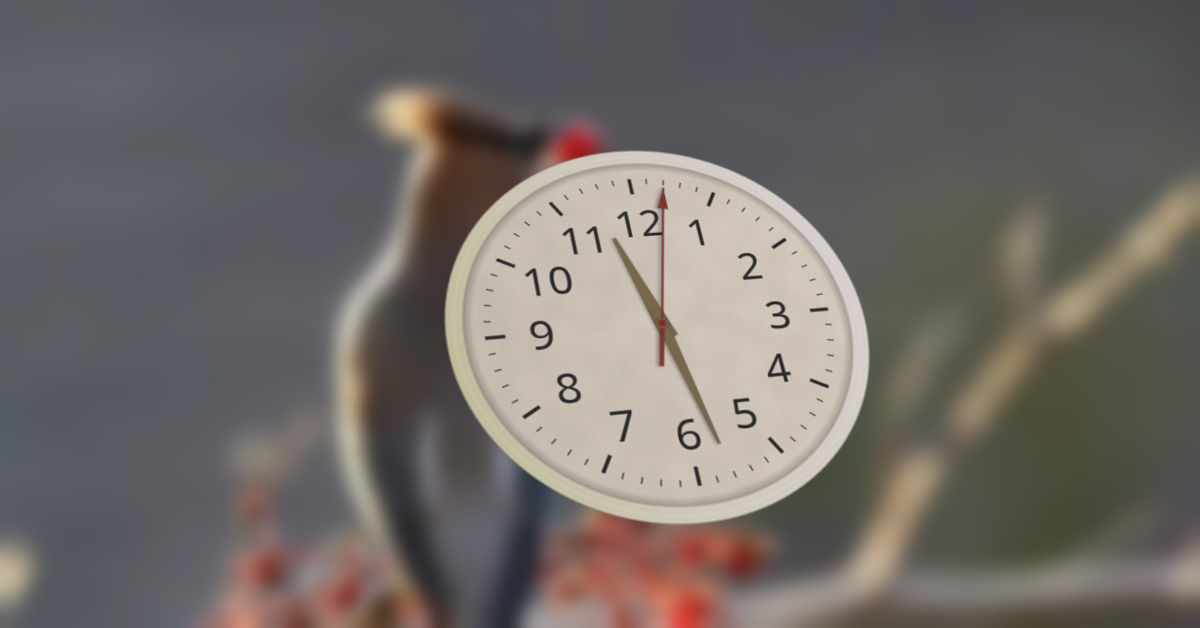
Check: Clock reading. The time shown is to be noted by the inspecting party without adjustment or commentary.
11:28:02
